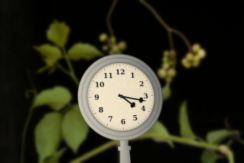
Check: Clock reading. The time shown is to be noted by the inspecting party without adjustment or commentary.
4:17
